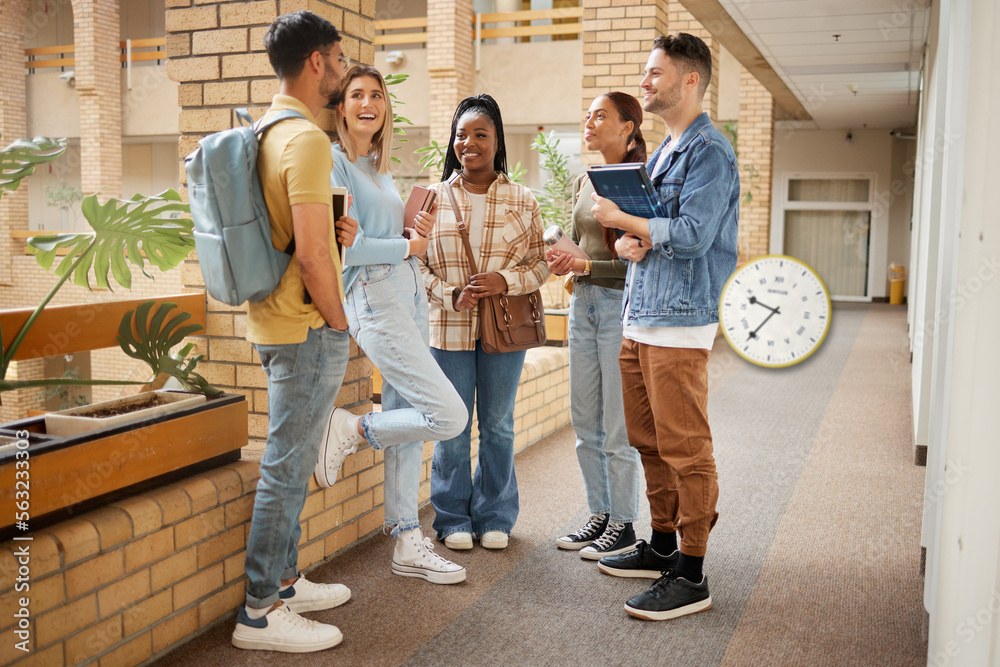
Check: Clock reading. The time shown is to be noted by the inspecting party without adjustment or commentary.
9:36
